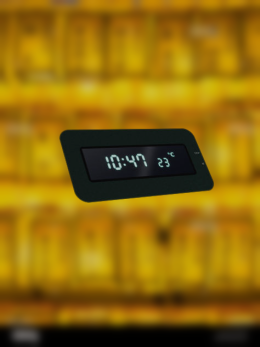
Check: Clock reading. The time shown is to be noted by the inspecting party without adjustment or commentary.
10:47
